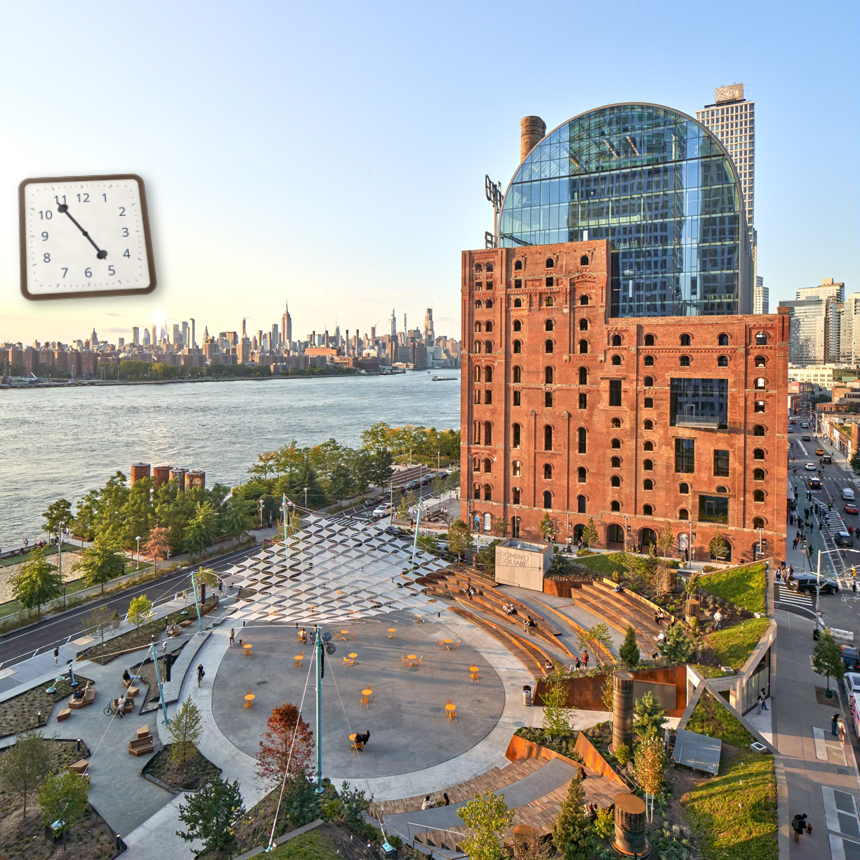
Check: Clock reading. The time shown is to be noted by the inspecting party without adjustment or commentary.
4:54
